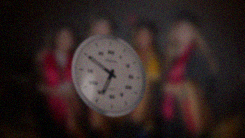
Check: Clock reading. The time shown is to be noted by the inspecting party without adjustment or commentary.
6:50
